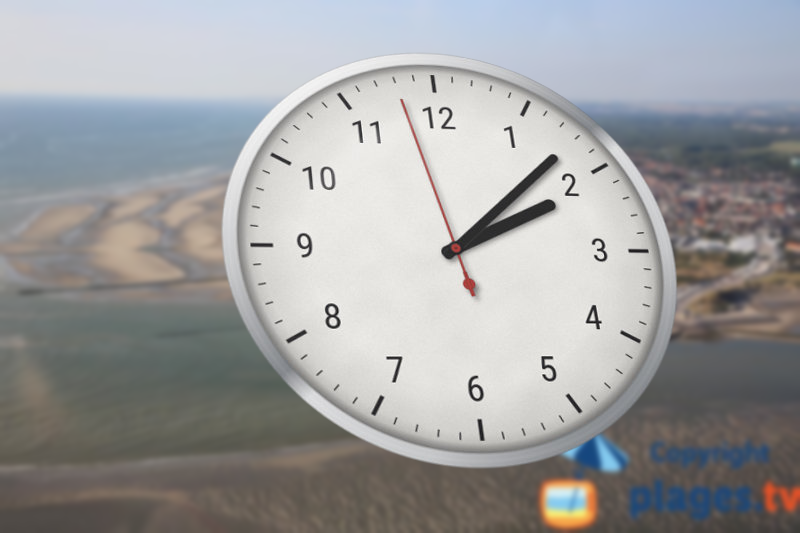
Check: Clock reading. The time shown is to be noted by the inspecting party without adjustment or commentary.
2:07:58
